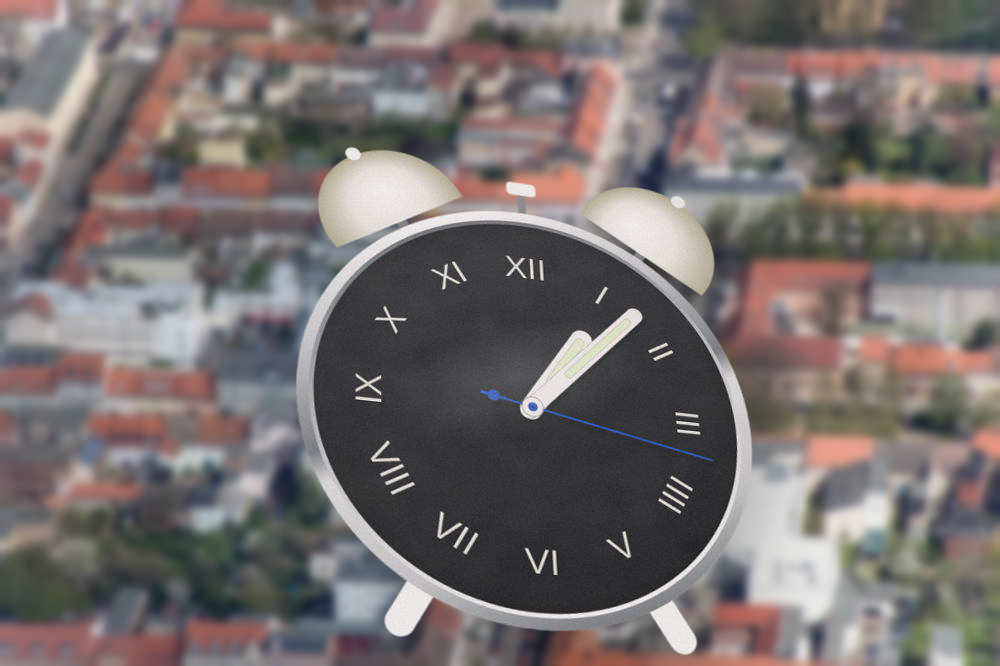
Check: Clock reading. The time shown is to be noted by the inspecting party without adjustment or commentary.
1:07:17
